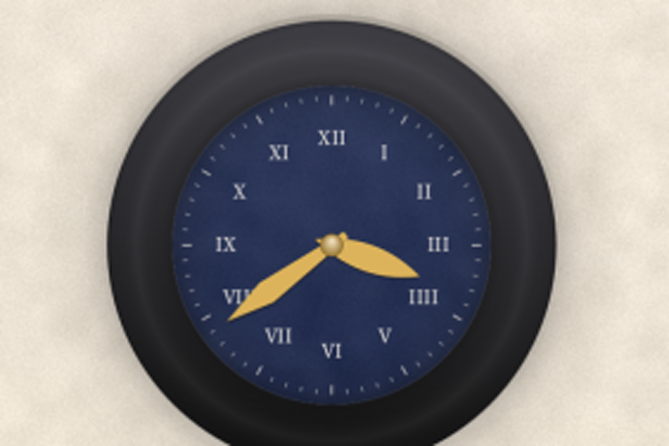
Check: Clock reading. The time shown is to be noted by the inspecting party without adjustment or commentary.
3:39
